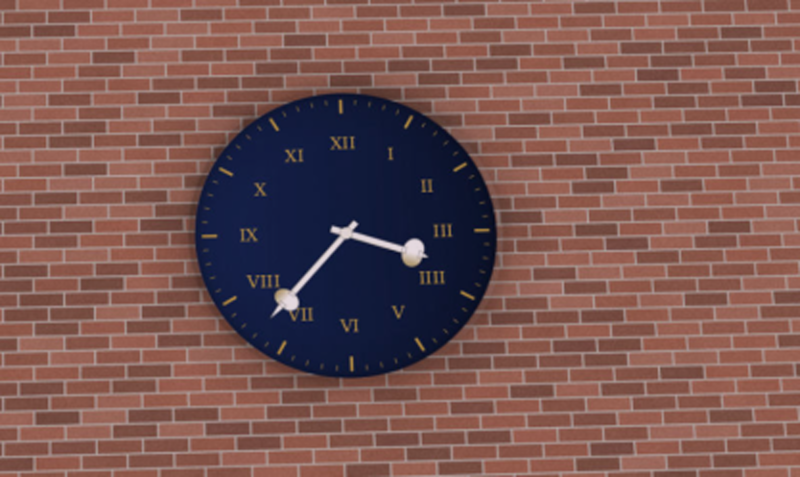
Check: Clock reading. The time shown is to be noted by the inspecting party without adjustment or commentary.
3:37
